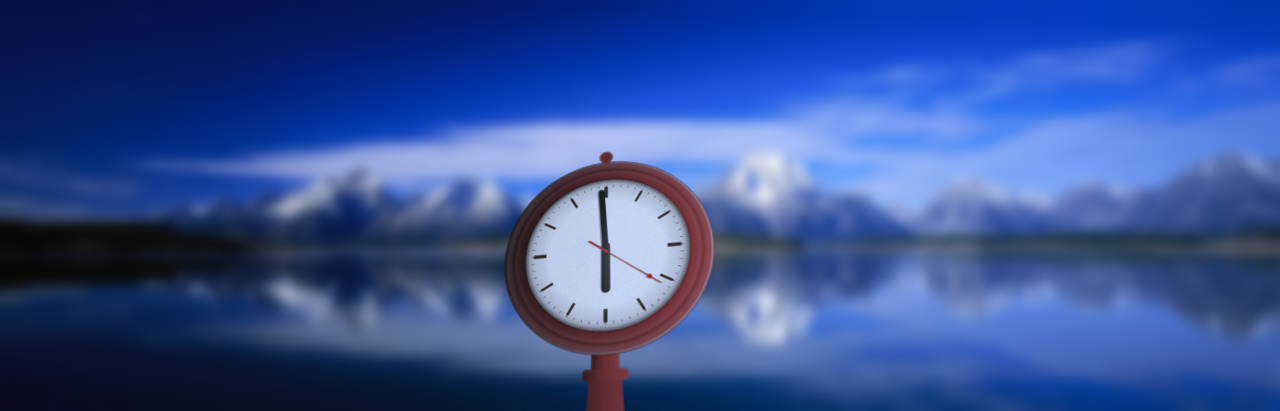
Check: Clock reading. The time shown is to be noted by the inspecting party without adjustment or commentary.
5:59:21
